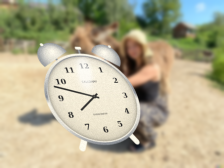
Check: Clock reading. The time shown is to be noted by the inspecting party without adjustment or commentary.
7:48
